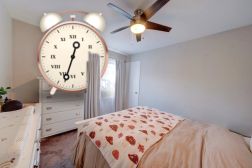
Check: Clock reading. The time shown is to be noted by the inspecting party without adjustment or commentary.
12:33
